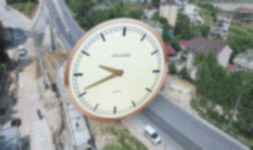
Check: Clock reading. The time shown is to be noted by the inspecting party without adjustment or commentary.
9:41
